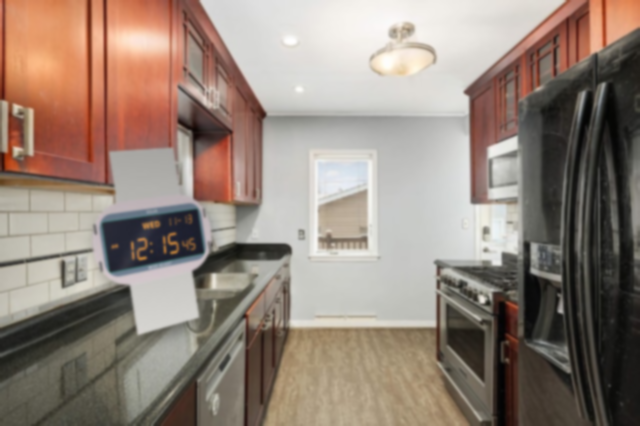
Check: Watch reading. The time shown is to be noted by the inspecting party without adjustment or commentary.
12:15
